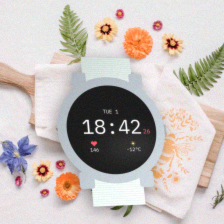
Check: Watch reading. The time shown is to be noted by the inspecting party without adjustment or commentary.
18:42
